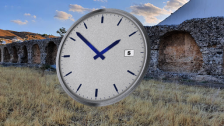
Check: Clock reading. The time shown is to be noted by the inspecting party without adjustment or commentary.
1:52
